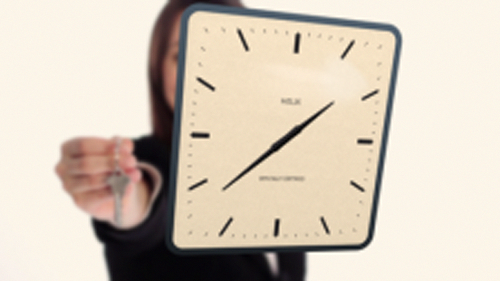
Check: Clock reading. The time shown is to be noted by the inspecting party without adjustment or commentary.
1:38
